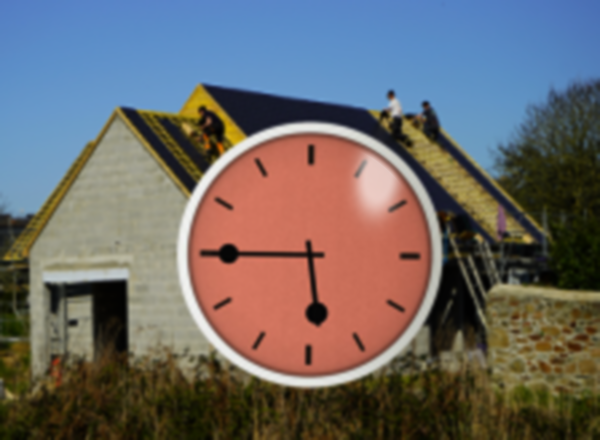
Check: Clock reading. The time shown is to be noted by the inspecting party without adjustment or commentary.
5:45
